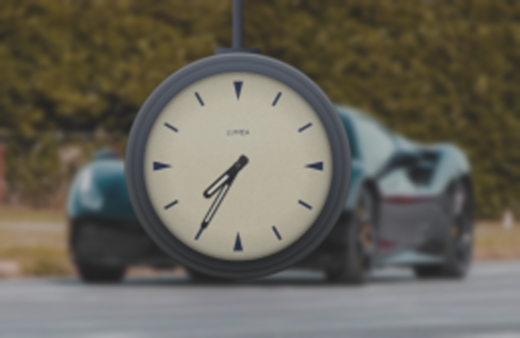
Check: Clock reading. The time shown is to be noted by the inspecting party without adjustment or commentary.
7:35
